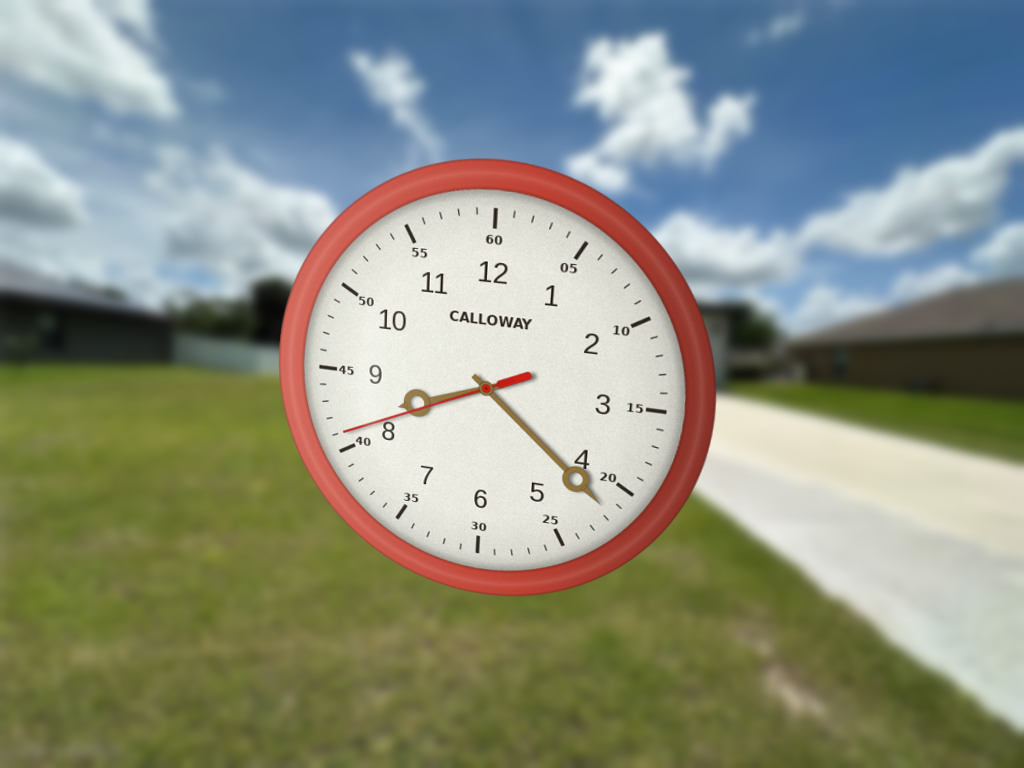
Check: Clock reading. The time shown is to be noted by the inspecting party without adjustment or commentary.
8:21:41
